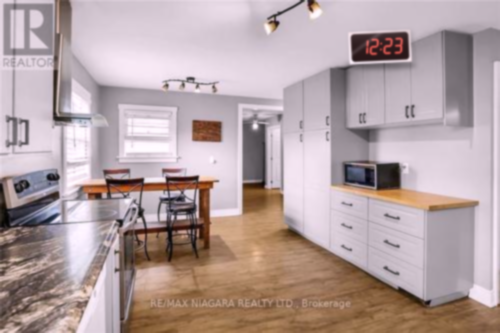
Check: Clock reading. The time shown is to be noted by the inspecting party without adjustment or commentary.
12:23
